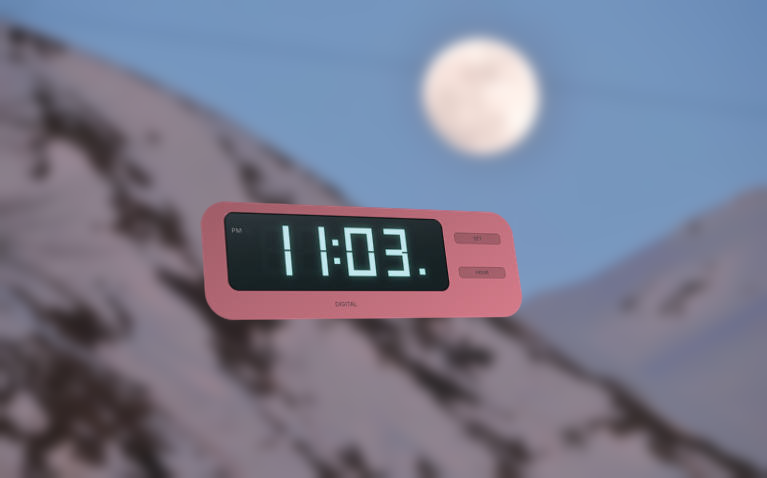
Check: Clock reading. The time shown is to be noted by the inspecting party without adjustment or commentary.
11:03
